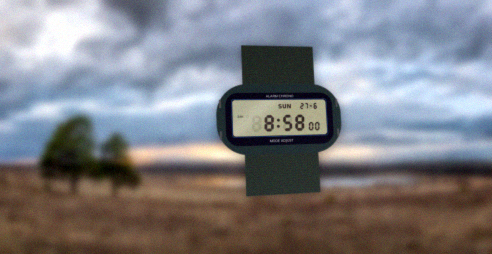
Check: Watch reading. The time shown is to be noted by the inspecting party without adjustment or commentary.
8:58
